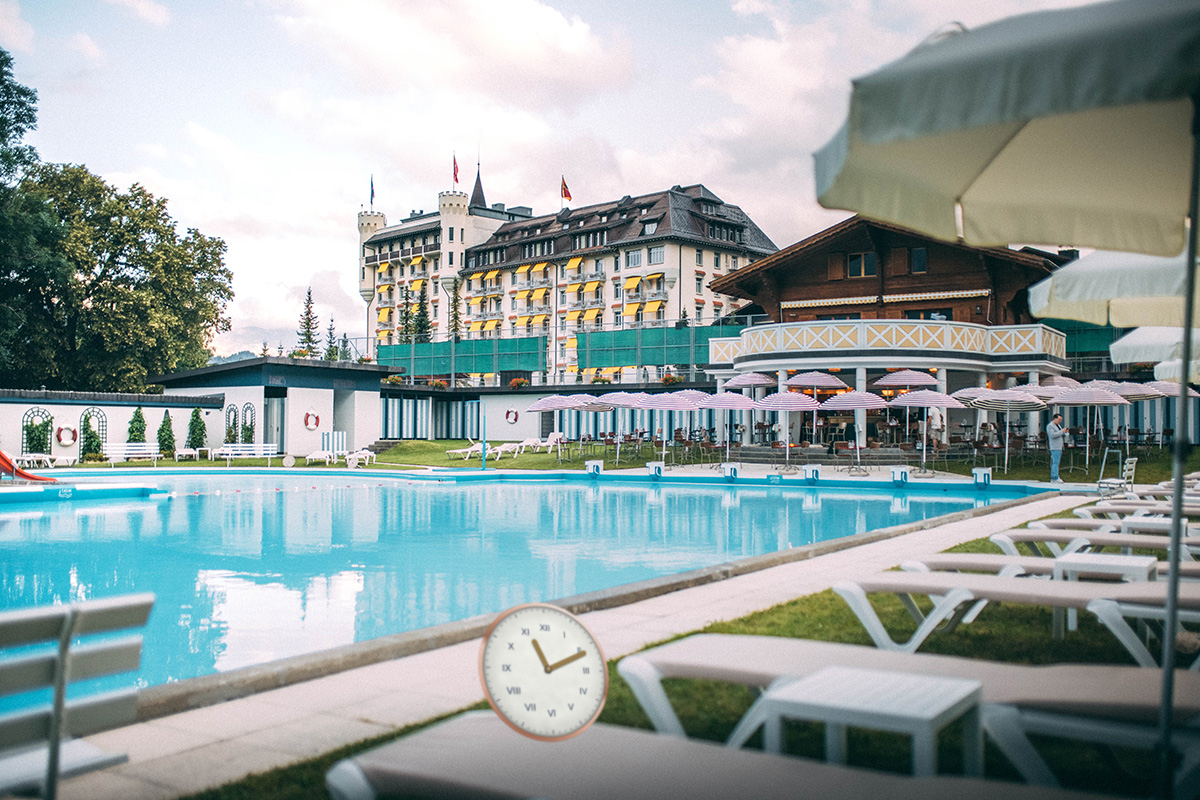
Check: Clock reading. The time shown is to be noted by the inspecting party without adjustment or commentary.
11:11
